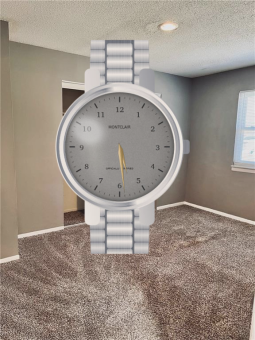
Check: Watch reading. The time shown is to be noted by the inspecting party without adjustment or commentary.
5:29
